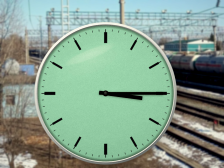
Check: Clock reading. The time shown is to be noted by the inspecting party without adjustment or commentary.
3:15
